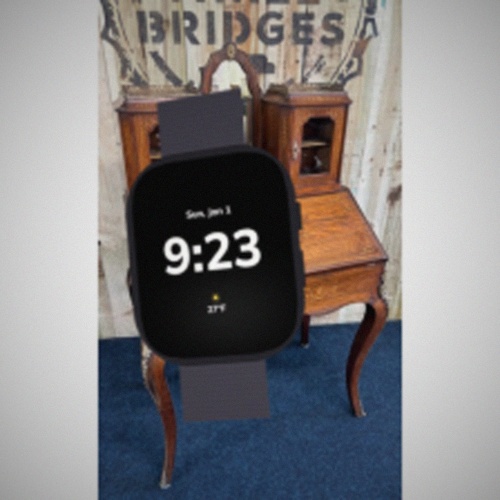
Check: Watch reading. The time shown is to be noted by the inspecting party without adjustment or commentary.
9:23
